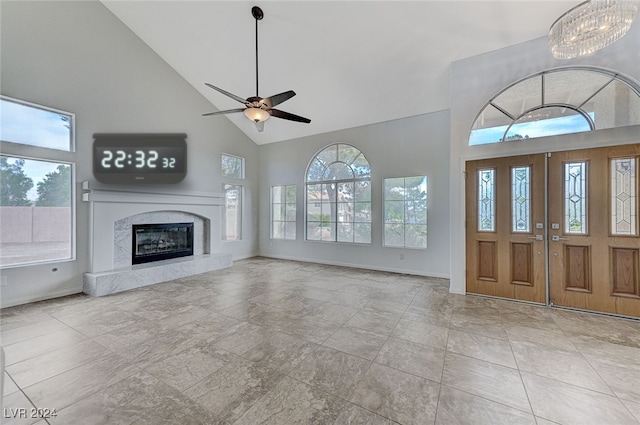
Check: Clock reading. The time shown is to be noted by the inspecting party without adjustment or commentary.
22:32:32
